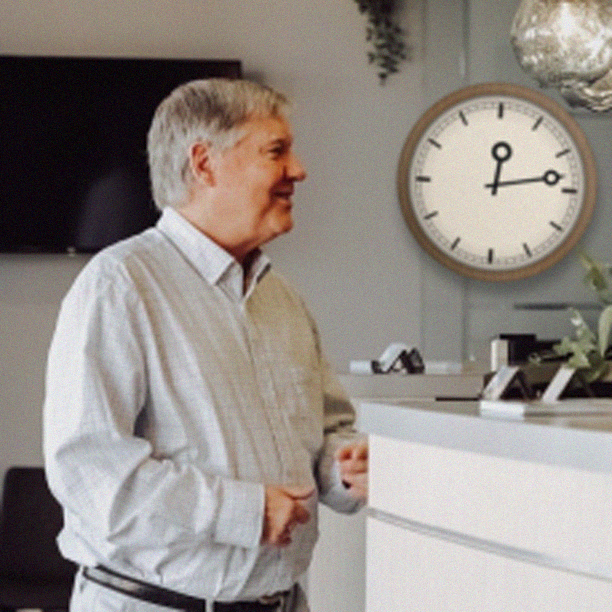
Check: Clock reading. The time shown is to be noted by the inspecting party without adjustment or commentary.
12:13
